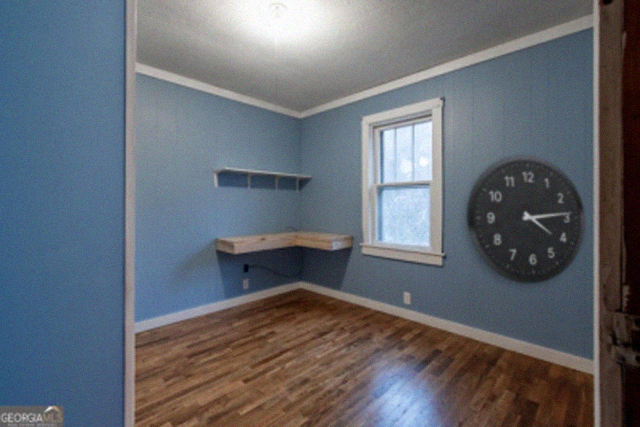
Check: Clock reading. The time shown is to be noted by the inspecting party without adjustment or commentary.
4:14
